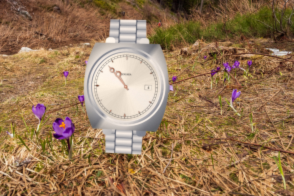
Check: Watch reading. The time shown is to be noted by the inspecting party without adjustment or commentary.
10:53
